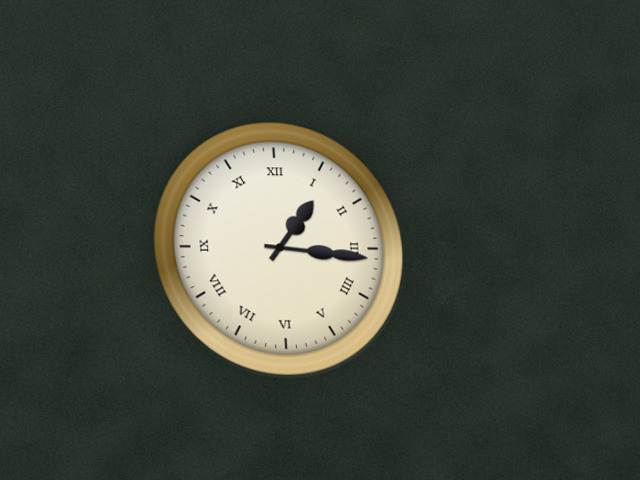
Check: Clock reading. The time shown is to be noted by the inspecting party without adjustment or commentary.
1:16
